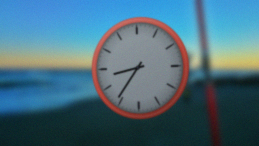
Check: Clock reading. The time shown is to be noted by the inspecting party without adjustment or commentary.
8:36
